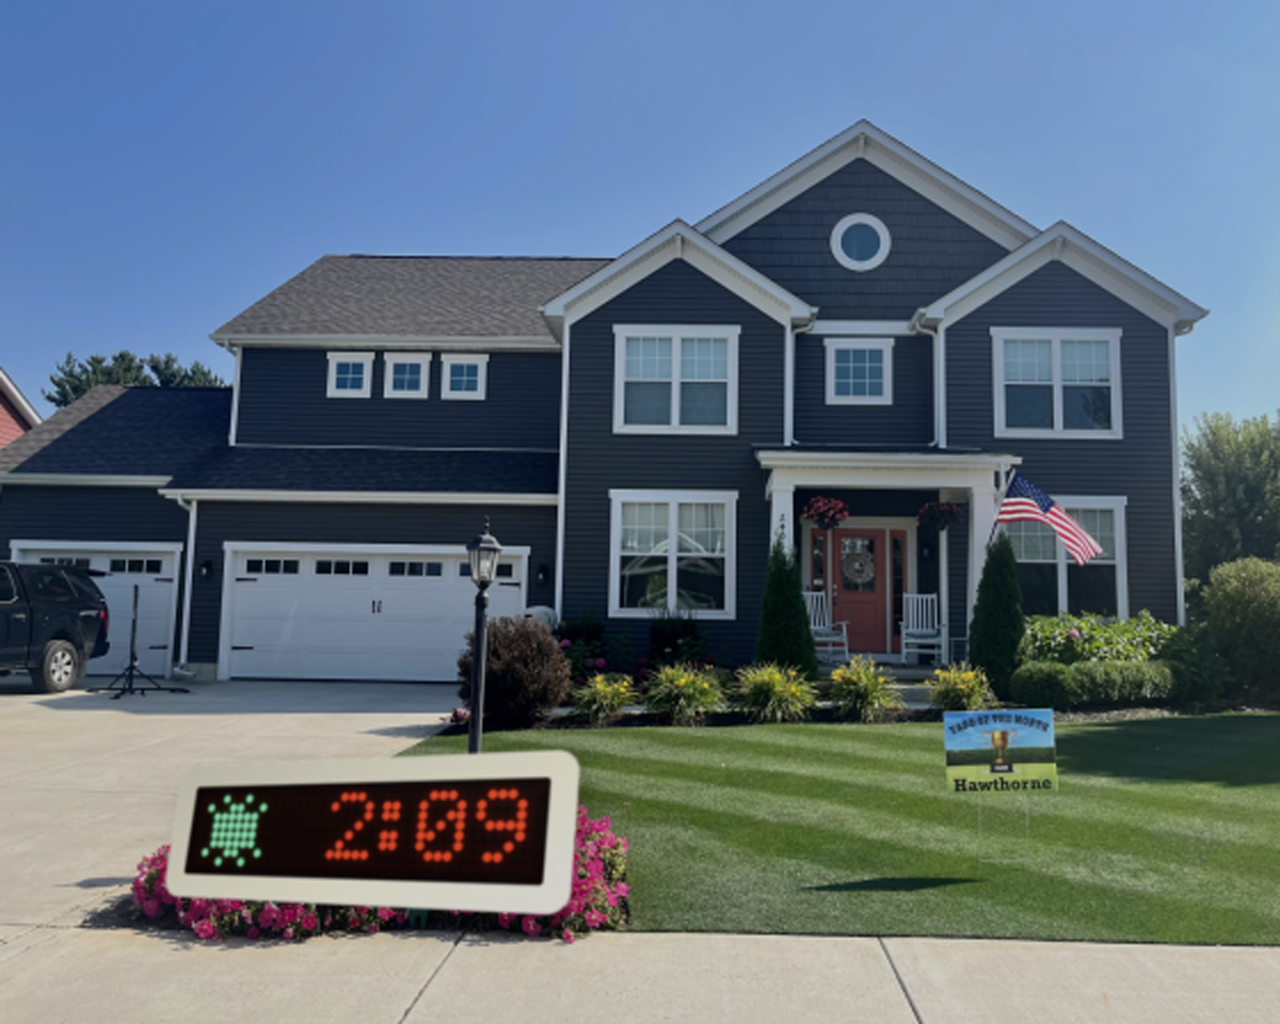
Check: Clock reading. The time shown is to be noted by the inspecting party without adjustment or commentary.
2:09
